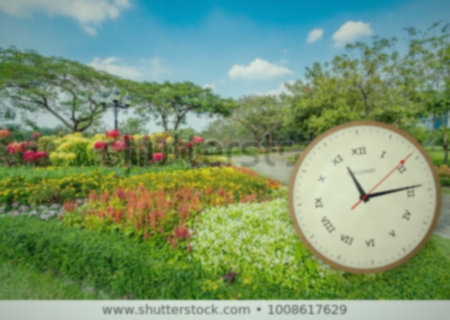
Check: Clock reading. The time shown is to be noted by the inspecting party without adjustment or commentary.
11:14:09
